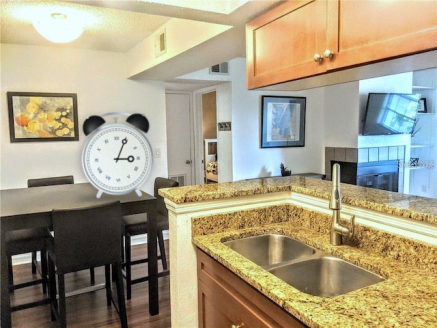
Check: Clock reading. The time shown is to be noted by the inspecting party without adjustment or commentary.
3:04
